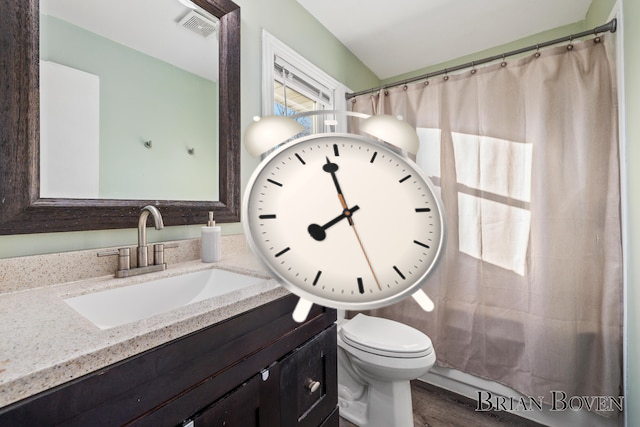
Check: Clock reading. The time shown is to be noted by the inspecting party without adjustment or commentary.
7:58:28
